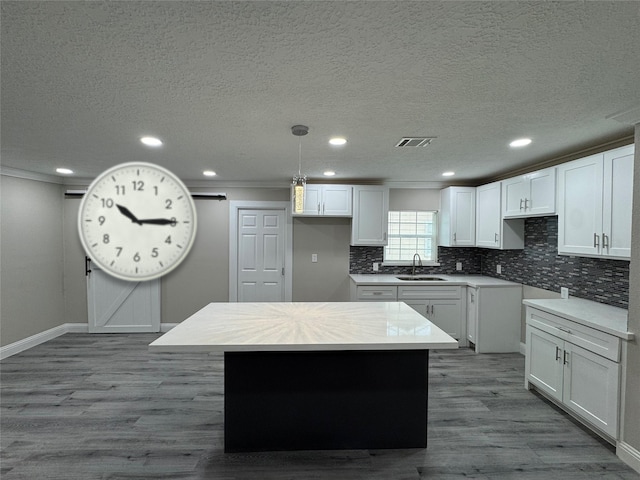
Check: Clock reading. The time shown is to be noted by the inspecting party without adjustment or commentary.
10:15
